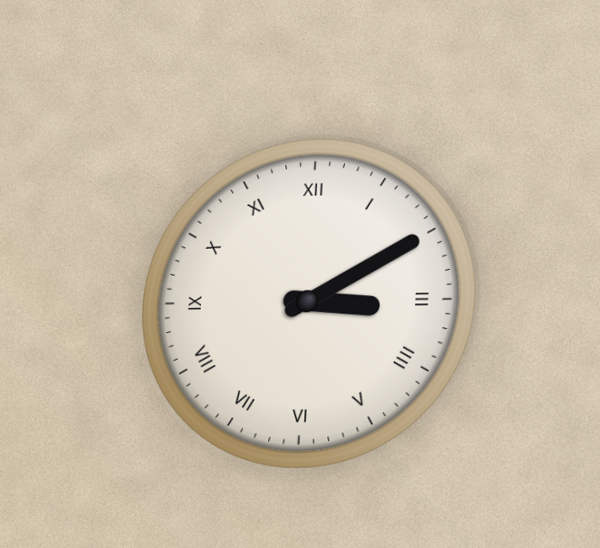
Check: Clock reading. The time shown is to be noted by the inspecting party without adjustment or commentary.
3:10
